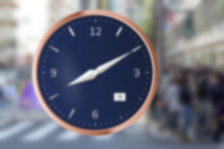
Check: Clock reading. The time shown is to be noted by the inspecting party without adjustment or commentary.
8:10
